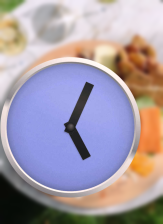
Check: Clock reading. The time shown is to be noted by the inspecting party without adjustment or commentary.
5:04
